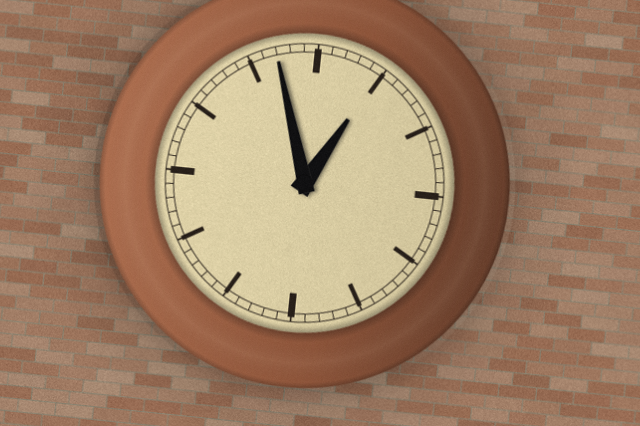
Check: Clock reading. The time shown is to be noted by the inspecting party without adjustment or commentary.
12:57
